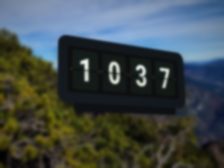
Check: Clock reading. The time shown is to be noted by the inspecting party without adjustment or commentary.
10:37
